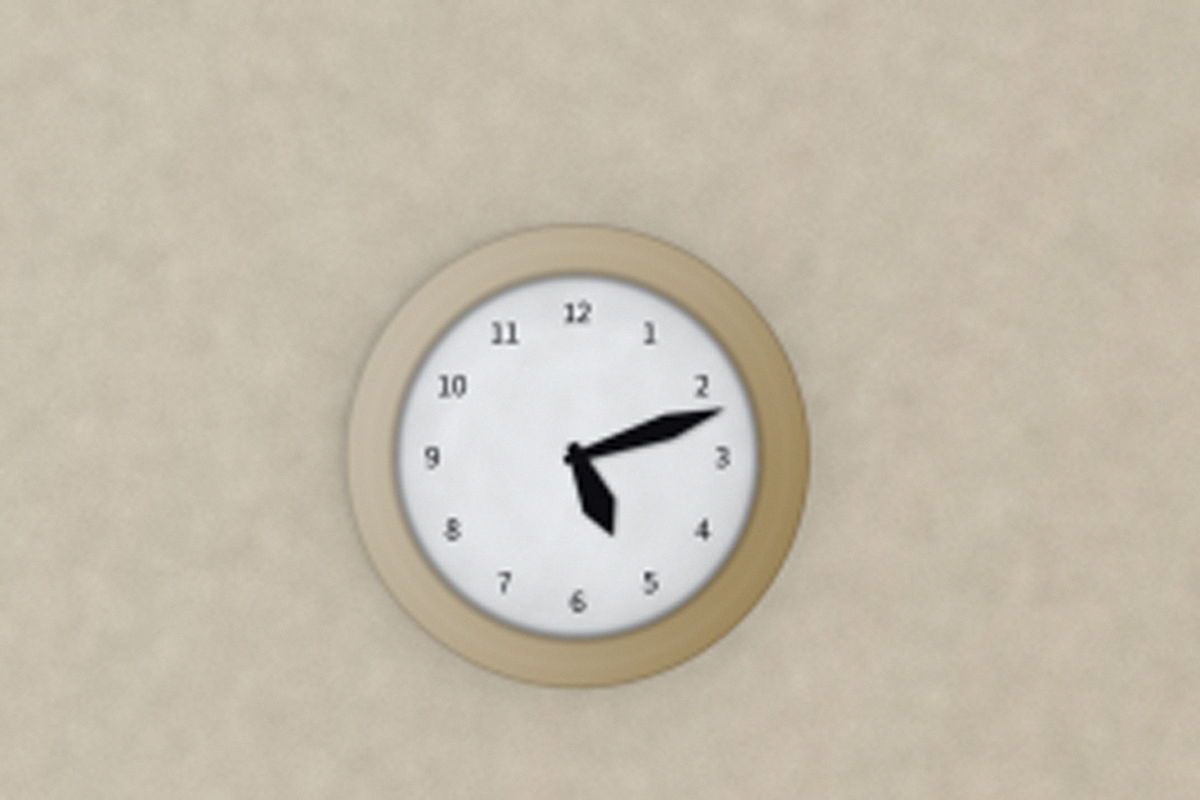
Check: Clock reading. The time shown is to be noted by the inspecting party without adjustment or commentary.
5:12
